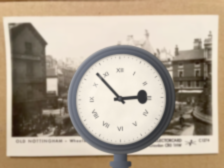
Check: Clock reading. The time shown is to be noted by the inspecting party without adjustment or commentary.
2:53
